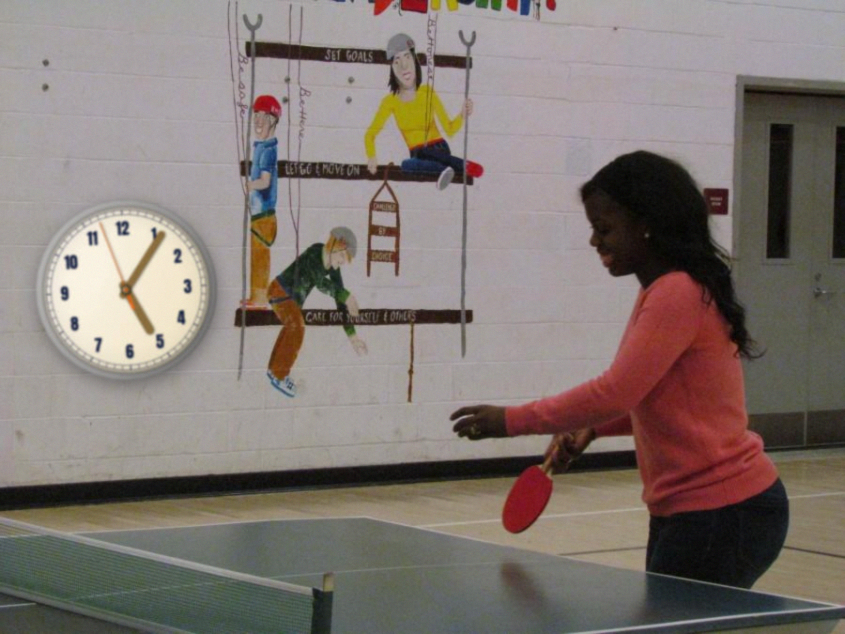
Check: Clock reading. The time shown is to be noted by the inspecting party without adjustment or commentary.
5:05:57
